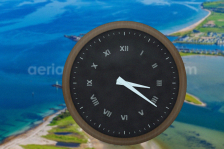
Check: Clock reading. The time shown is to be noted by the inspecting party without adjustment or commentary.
3:21
